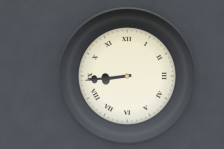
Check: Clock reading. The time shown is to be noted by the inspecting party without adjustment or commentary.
8:44
